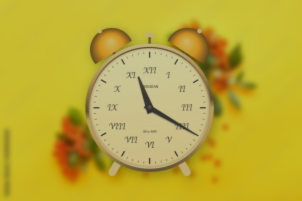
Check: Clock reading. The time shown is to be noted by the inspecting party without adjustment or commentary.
11:20
